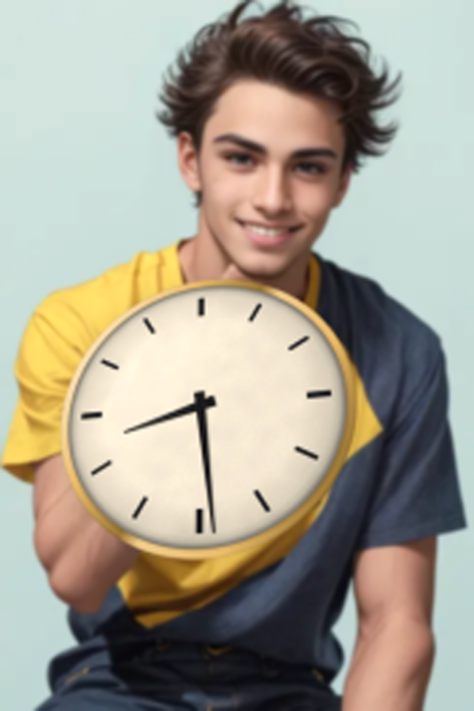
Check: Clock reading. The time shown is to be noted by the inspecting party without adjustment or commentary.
8:29
